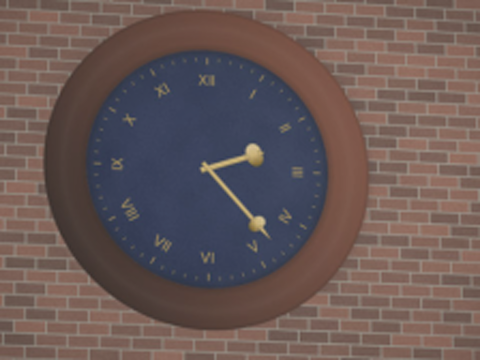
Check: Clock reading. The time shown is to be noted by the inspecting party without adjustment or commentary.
2:23
